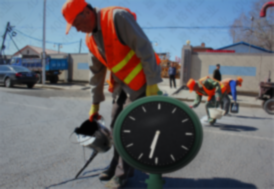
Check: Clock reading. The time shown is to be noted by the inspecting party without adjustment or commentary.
6:32
